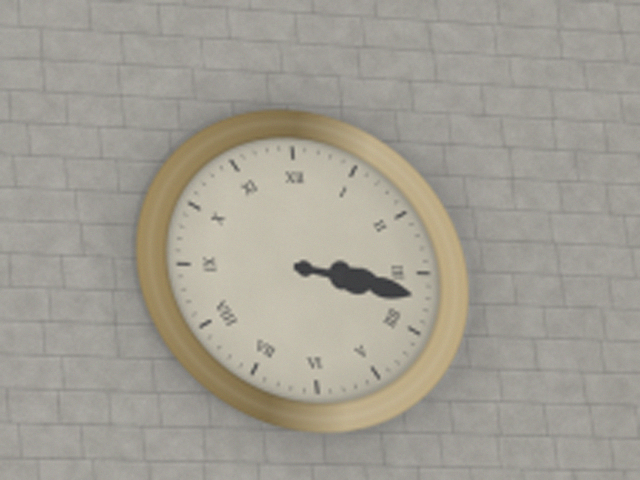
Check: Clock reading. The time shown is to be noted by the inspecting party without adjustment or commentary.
3:17
